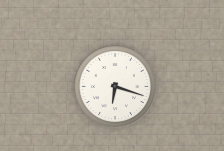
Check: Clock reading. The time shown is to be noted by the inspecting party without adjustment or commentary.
6:18
